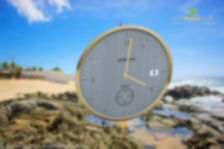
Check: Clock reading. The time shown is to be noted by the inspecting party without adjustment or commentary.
4:01
